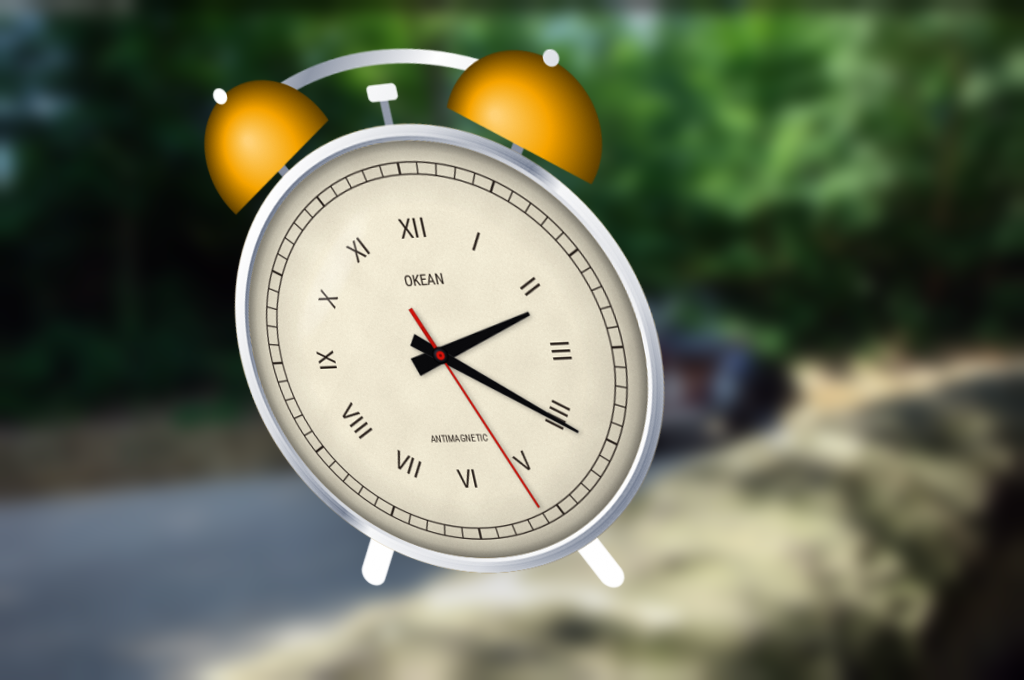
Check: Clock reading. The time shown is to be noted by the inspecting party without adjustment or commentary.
2:20:26
